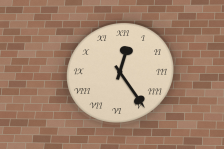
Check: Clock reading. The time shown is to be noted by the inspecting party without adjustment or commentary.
12:24
